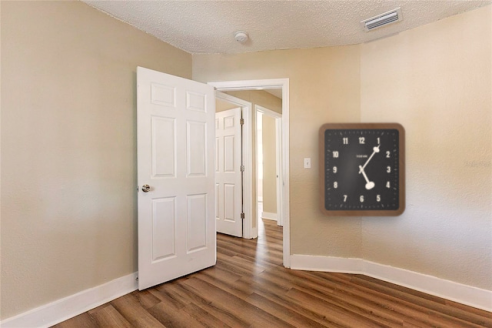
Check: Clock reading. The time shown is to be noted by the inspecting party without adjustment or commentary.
5:06
